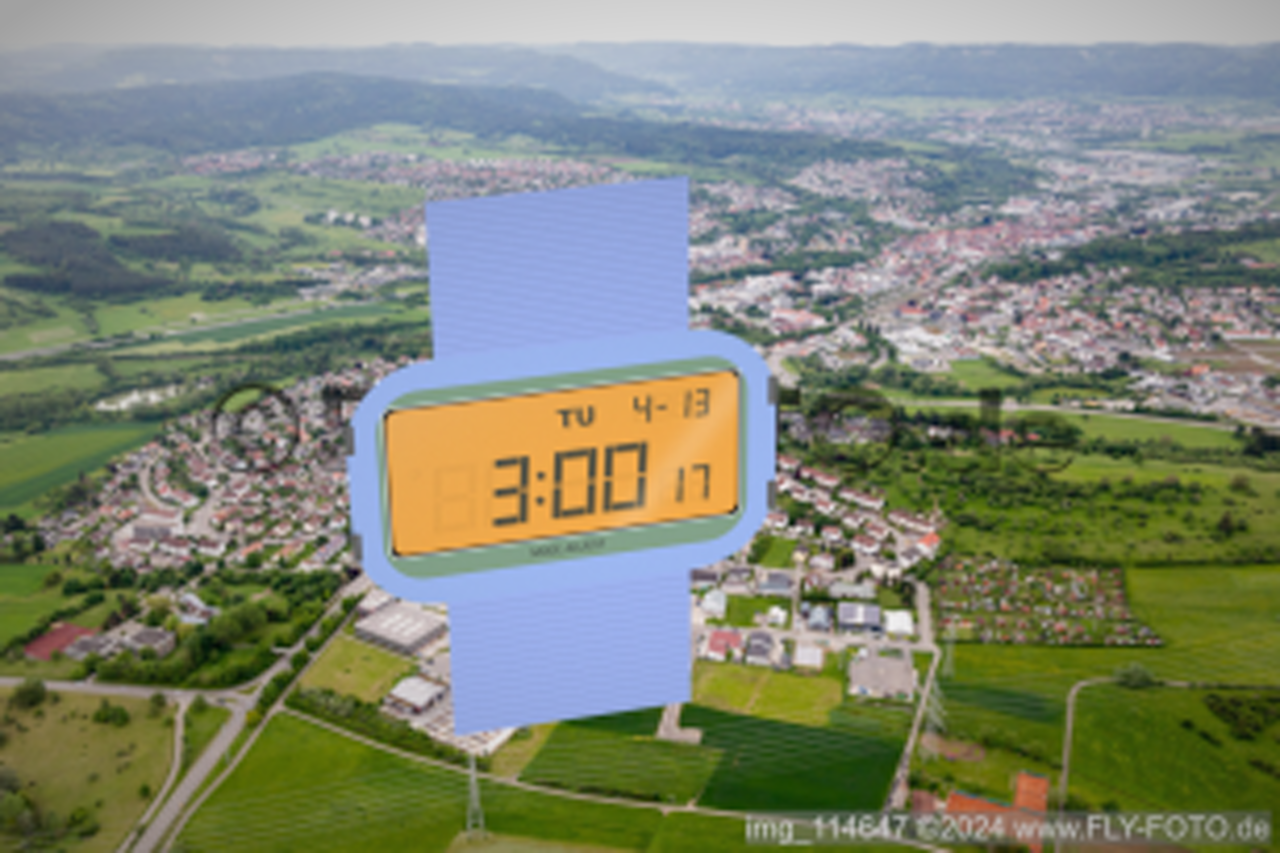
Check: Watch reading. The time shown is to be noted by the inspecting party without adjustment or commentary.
3:00:17
